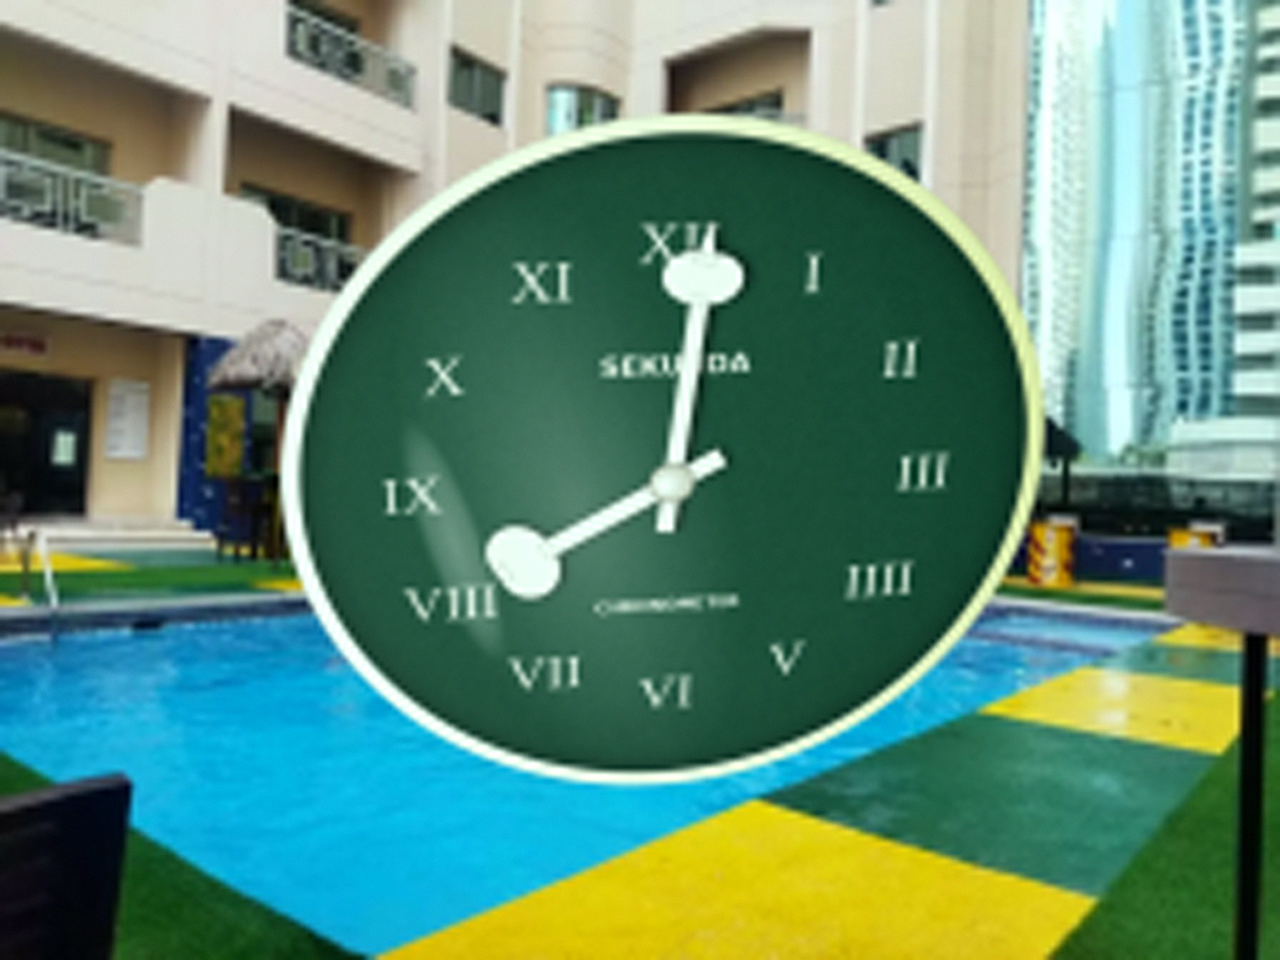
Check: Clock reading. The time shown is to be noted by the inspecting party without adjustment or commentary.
8:01
